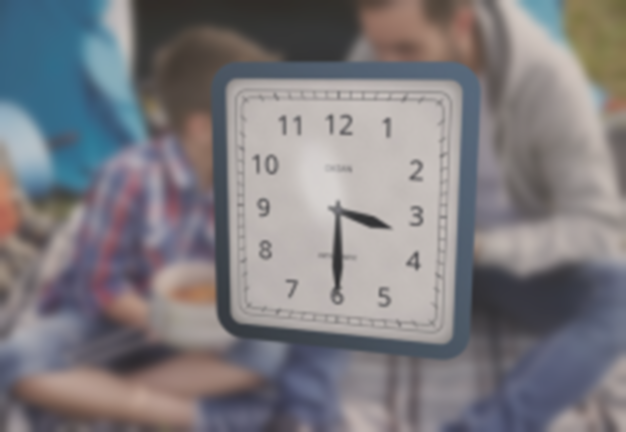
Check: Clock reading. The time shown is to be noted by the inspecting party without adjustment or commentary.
3:30
